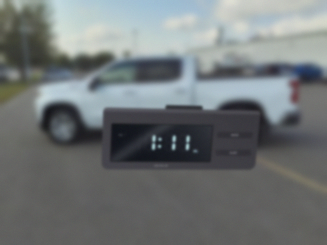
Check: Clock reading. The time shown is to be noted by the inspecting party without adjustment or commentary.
1:11
